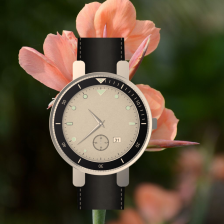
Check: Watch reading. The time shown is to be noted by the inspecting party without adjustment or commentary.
10:38
